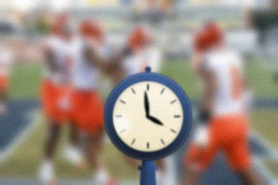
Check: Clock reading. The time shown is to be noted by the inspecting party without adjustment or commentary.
3:59
